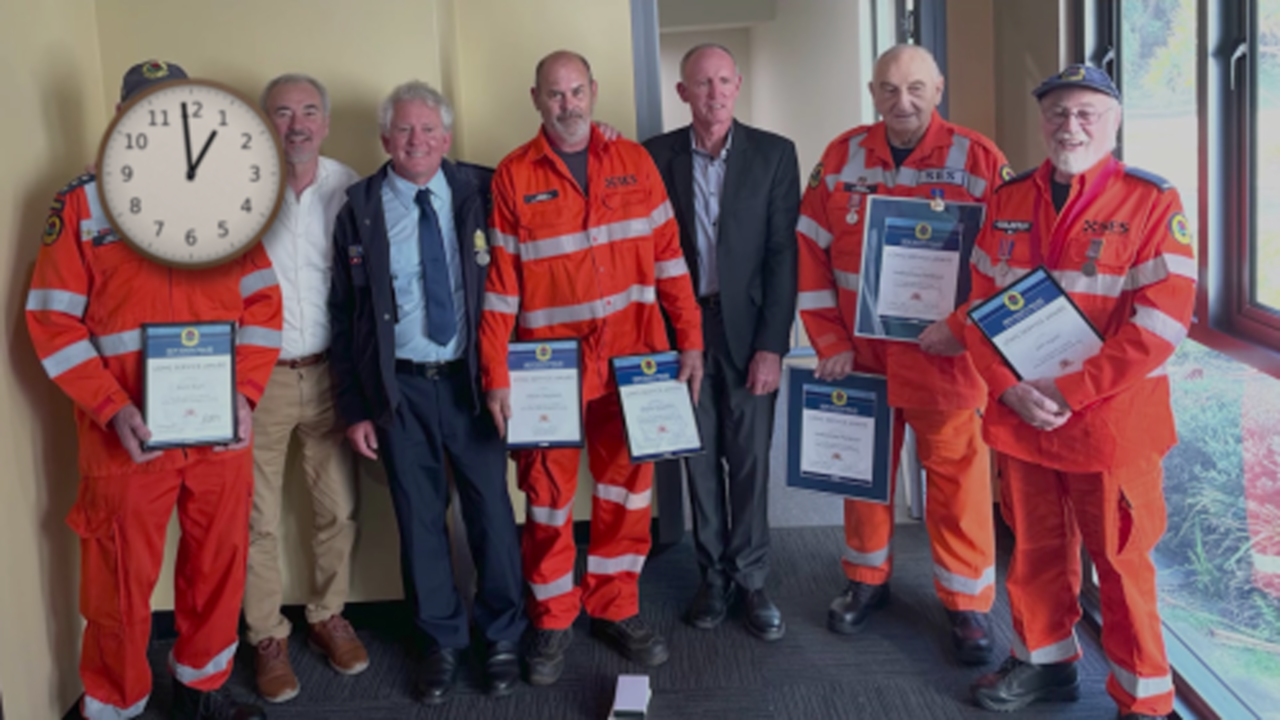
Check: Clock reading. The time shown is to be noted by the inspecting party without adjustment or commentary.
12:59
